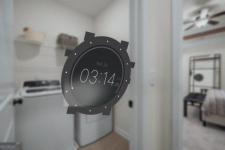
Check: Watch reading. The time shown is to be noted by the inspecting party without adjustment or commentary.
3:14
